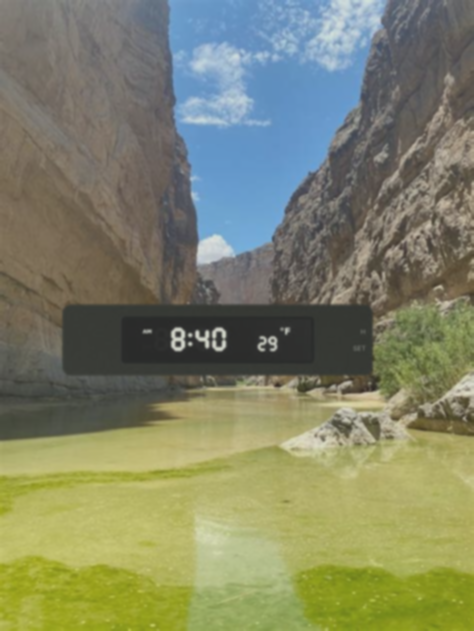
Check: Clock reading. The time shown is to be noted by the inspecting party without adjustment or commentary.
8:40
